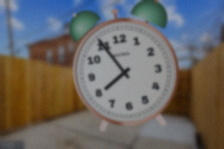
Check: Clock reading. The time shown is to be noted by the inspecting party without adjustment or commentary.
7:55
